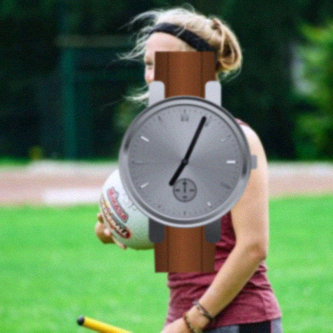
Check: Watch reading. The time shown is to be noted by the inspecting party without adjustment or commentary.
7:04
